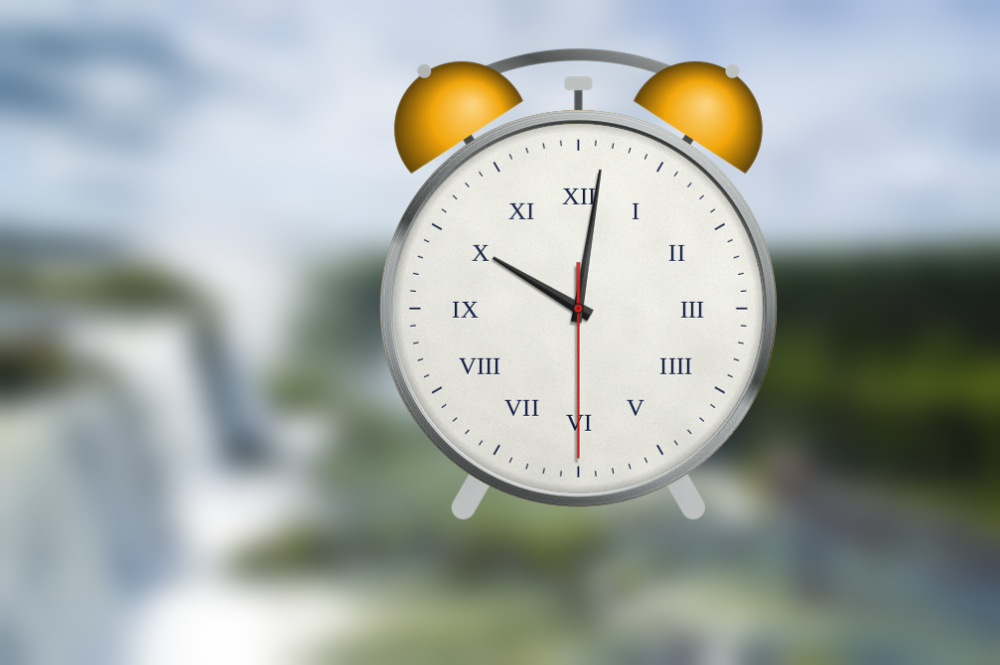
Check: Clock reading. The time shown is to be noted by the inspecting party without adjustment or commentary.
10:01:30
